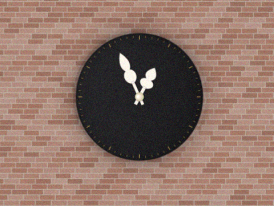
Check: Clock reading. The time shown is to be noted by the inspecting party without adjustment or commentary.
12:56
